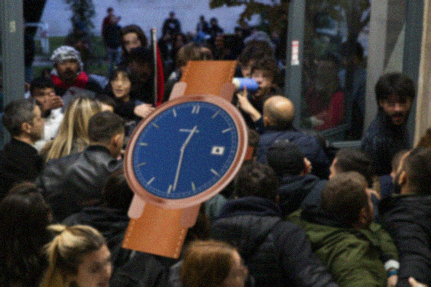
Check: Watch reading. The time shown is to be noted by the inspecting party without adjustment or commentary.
12:29
